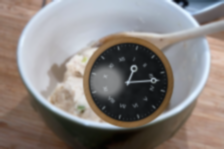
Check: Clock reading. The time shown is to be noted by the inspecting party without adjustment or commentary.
1:17
